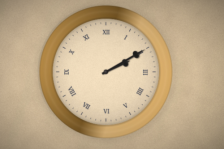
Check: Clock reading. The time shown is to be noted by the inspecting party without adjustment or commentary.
2:10
